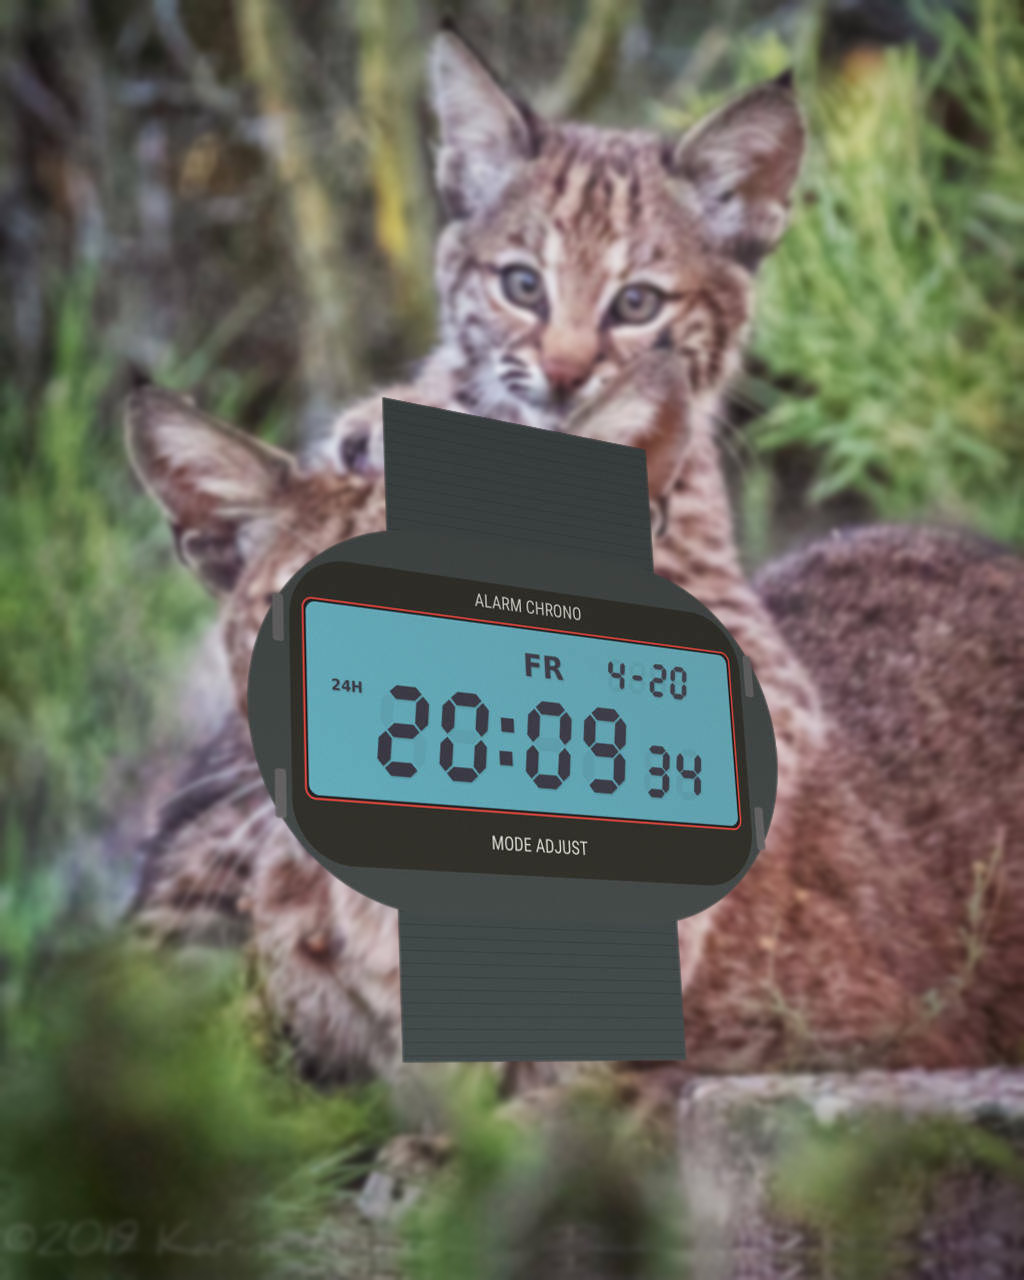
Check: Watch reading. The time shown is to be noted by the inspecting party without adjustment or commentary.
20:09:34
